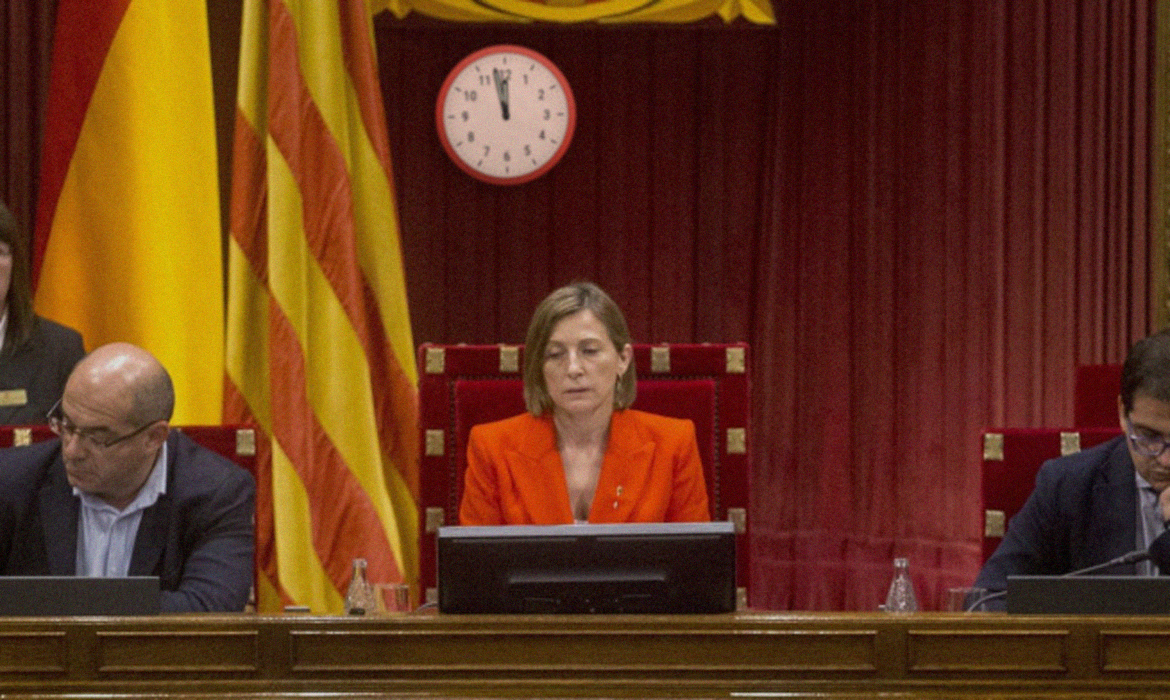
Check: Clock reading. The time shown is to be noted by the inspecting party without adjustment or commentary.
11:58
